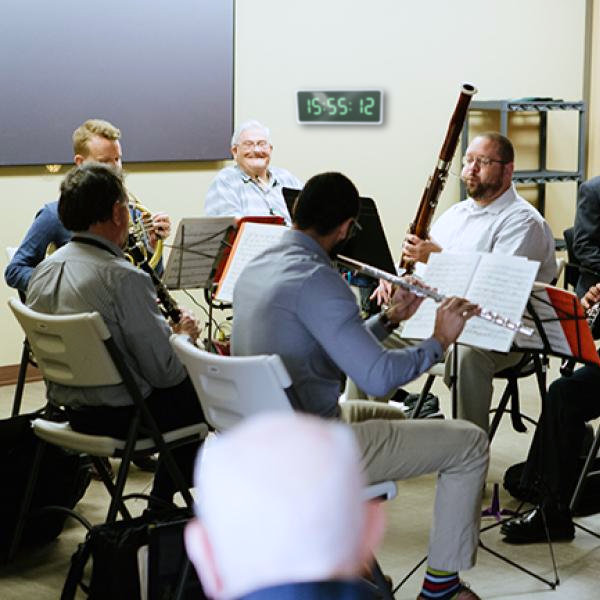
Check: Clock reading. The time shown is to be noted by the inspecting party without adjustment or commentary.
15:55:12
